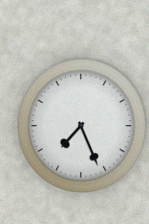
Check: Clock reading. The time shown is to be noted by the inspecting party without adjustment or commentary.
7:26
